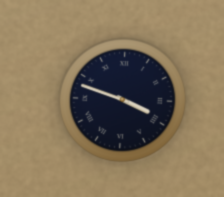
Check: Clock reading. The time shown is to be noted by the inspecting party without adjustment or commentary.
3:48
